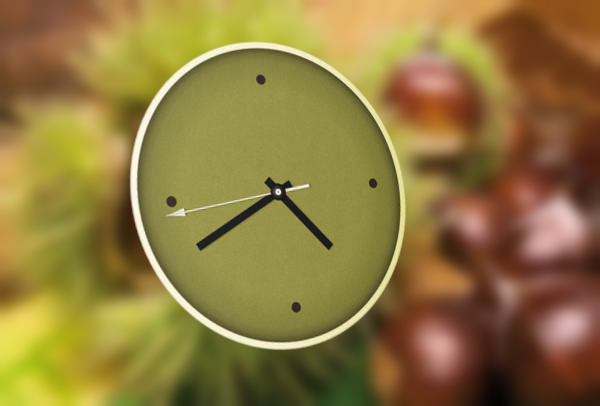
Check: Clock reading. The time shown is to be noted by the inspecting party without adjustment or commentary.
4:40:44
